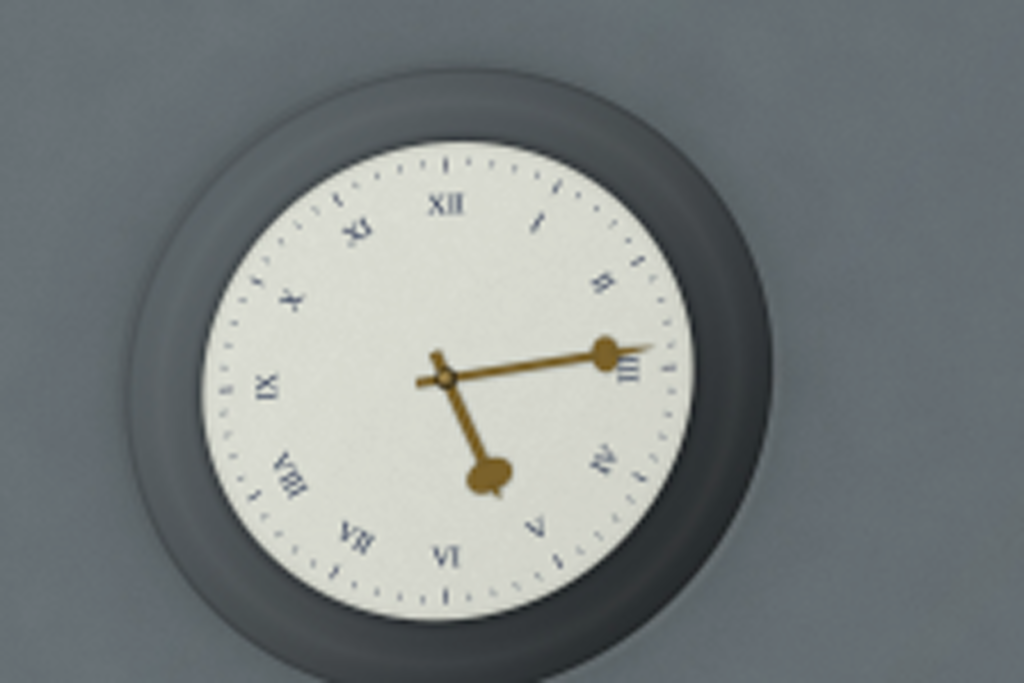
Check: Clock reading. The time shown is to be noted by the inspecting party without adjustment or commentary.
5:14
